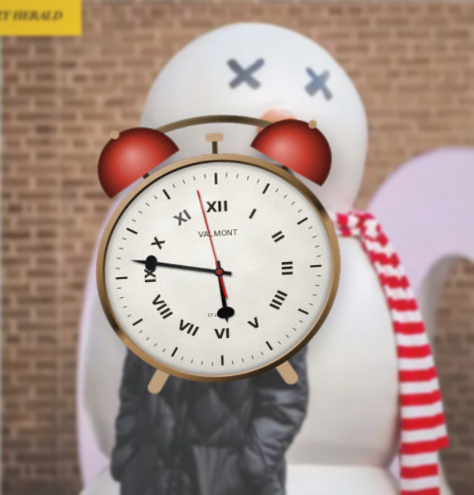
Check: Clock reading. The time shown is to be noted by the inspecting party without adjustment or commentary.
5:46:58
